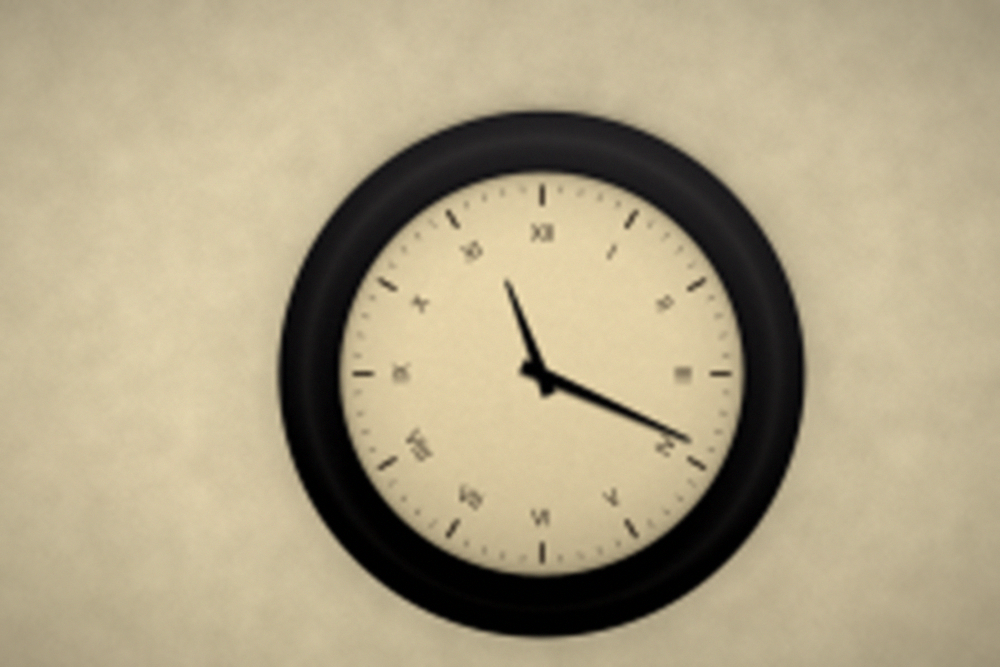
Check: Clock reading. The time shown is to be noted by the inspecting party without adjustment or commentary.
11:19
